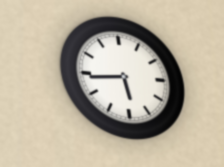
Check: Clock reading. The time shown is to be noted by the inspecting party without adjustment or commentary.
5:44
